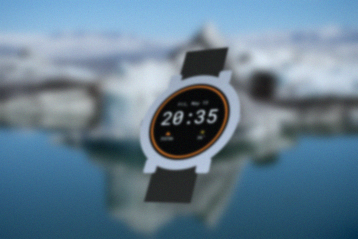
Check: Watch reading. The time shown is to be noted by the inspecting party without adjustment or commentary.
20:35
